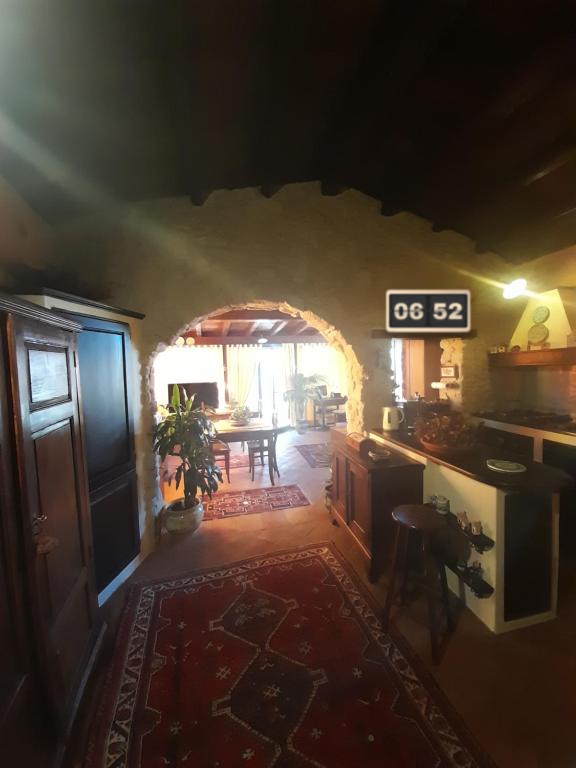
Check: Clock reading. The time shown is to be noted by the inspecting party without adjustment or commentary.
6:52
